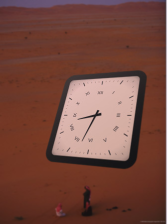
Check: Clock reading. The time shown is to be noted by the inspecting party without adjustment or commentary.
8:33
